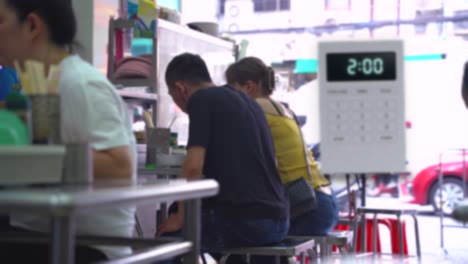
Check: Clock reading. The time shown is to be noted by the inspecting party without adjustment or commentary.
2:00
